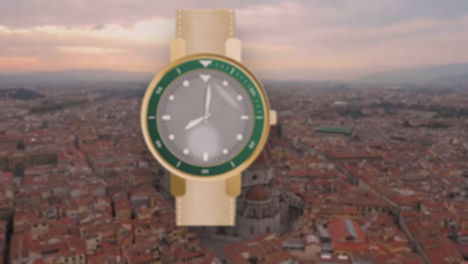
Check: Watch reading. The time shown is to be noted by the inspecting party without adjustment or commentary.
8:01
